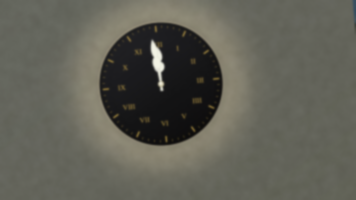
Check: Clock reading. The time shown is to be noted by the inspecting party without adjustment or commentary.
11:59
